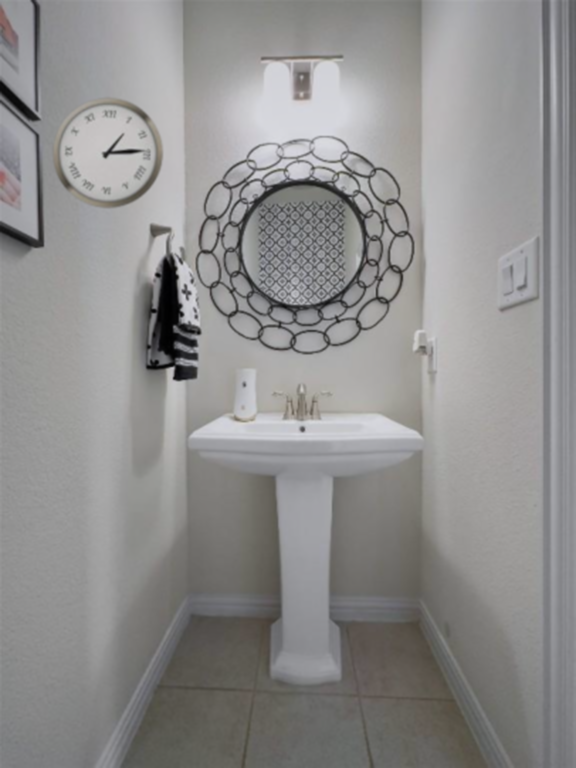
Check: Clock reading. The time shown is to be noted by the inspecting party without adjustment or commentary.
1:14
